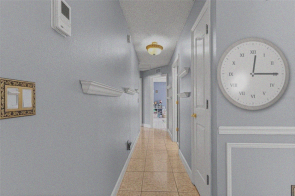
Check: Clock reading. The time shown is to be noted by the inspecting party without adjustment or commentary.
12:15
